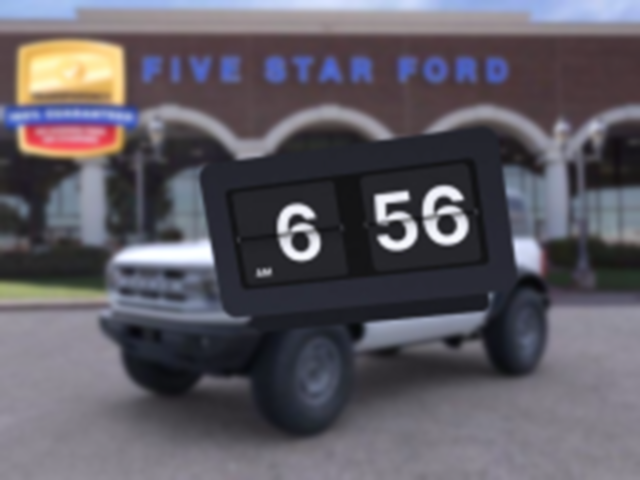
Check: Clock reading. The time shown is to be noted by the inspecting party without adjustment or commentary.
6:56
